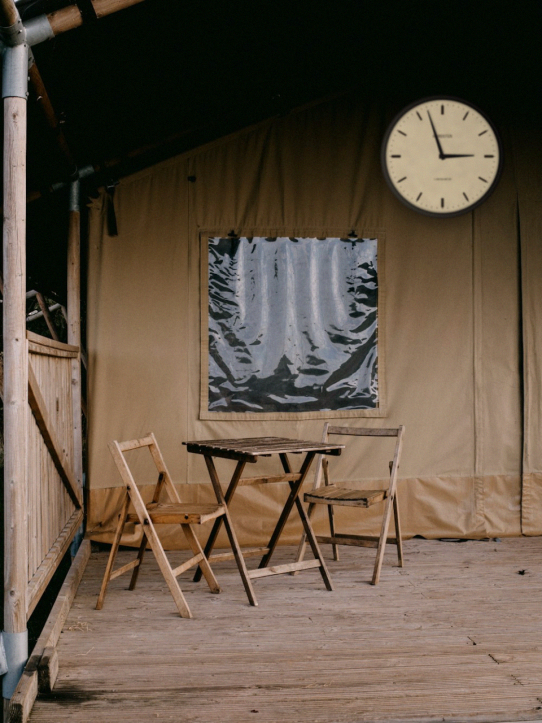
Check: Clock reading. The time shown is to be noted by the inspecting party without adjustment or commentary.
2:57
